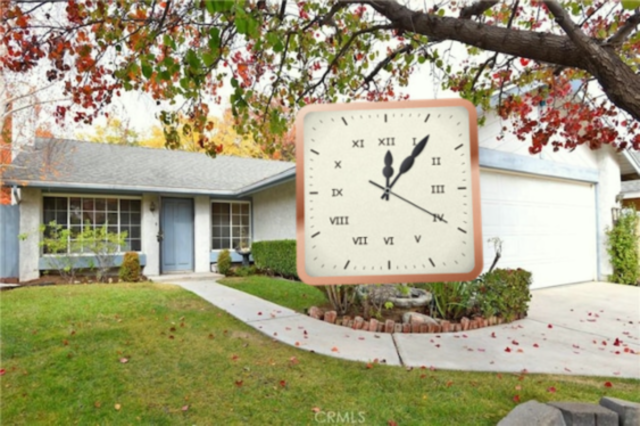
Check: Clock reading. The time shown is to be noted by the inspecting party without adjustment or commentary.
12:06:20
